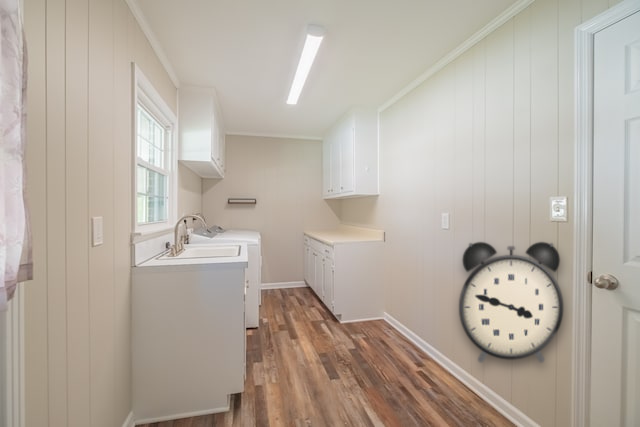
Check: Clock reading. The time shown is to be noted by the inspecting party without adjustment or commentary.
3:48
